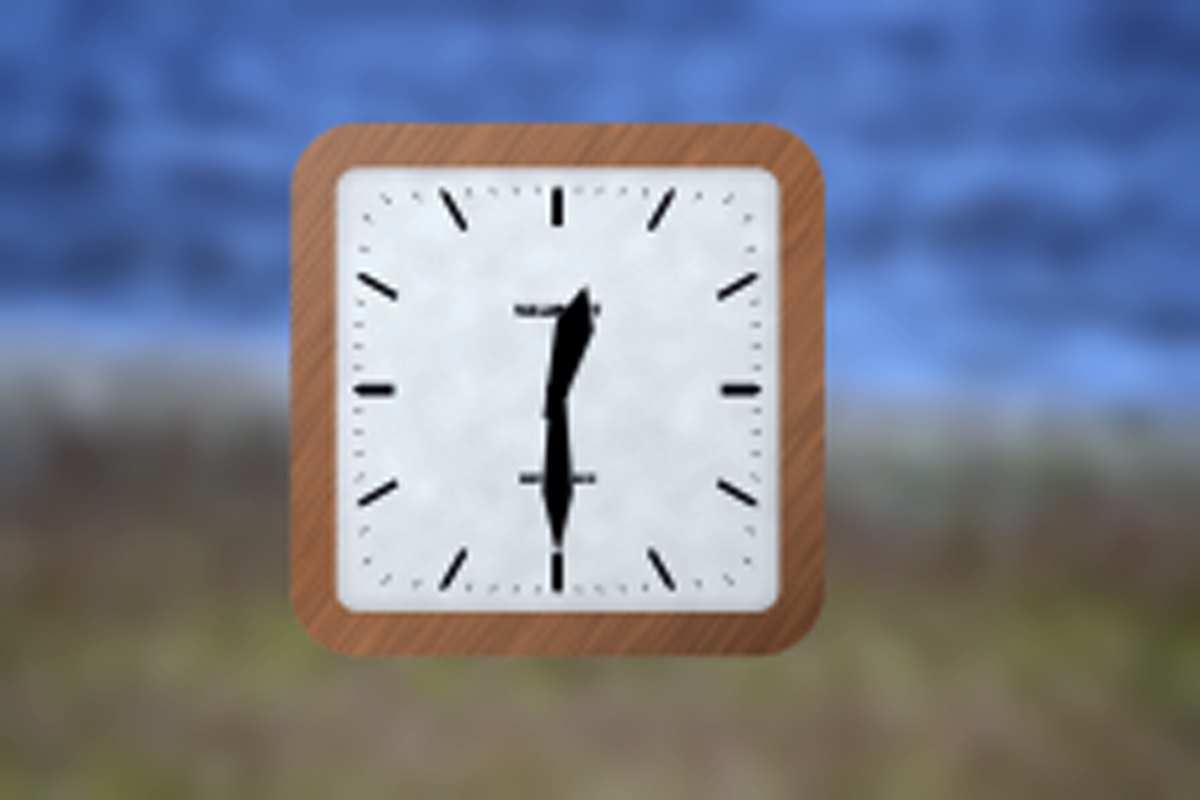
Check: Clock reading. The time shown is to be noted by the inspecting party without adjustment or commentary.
12:30
